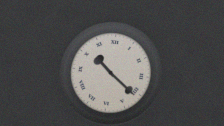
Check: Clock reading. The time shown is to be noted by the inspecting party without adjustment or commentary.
10:21
